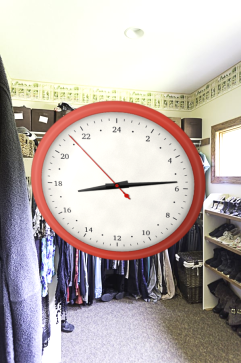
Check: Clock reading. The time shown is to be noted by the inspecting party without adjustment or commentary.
17:13:53
